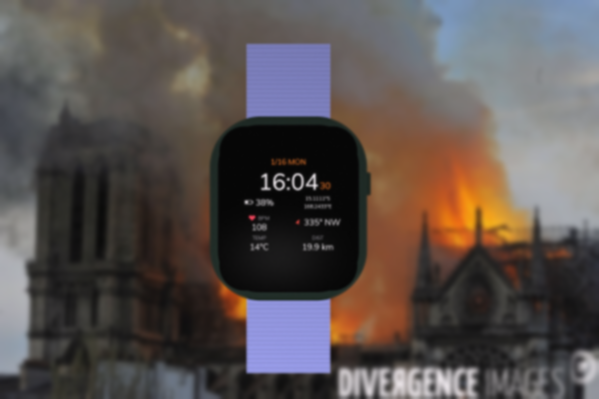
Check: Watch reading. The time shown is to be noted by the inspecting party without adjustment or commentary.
16:04
